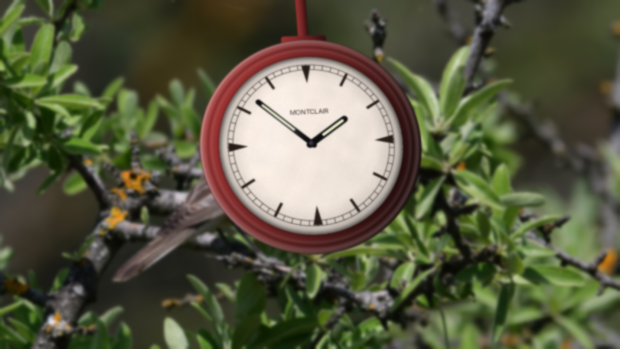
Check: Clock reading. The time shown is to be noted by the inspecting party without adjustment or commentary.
1:52
